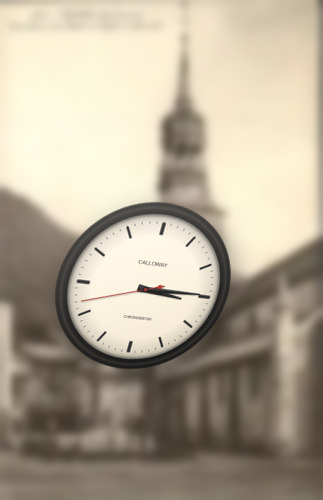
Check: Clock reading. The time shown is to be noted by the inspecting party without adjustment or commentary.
3:14:42
